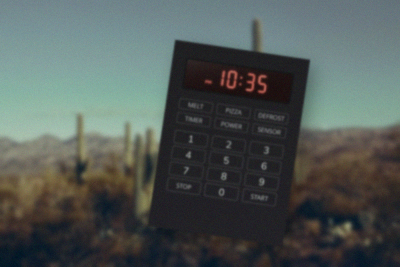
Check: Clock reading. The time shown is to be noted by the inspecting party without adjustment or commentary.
10:35
